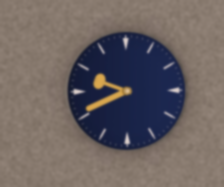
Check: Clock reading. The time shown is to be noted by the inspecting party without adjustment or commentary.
9:41
